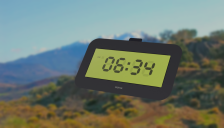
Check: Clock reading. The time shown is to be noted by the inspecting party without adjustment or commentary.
6:34
